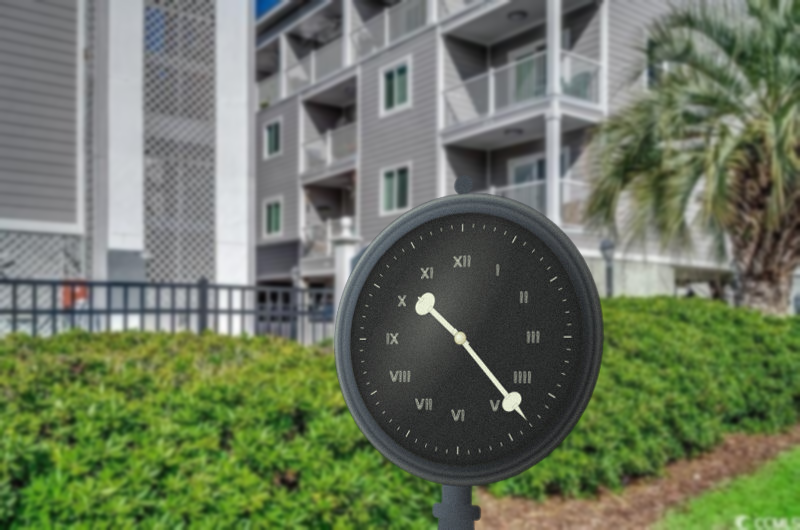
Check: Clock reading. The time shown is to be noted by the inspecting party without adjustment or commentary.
10:23
